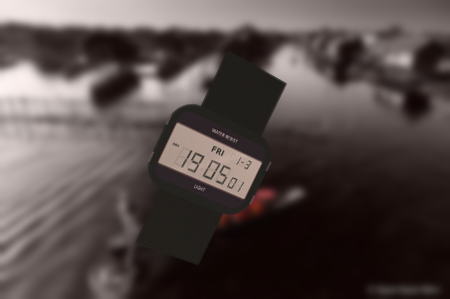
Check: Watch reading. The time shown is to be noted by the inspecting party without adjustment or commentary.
19:05:01
